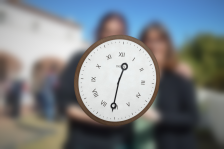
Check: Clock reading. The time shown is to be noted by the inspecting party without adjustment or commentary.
12:31
